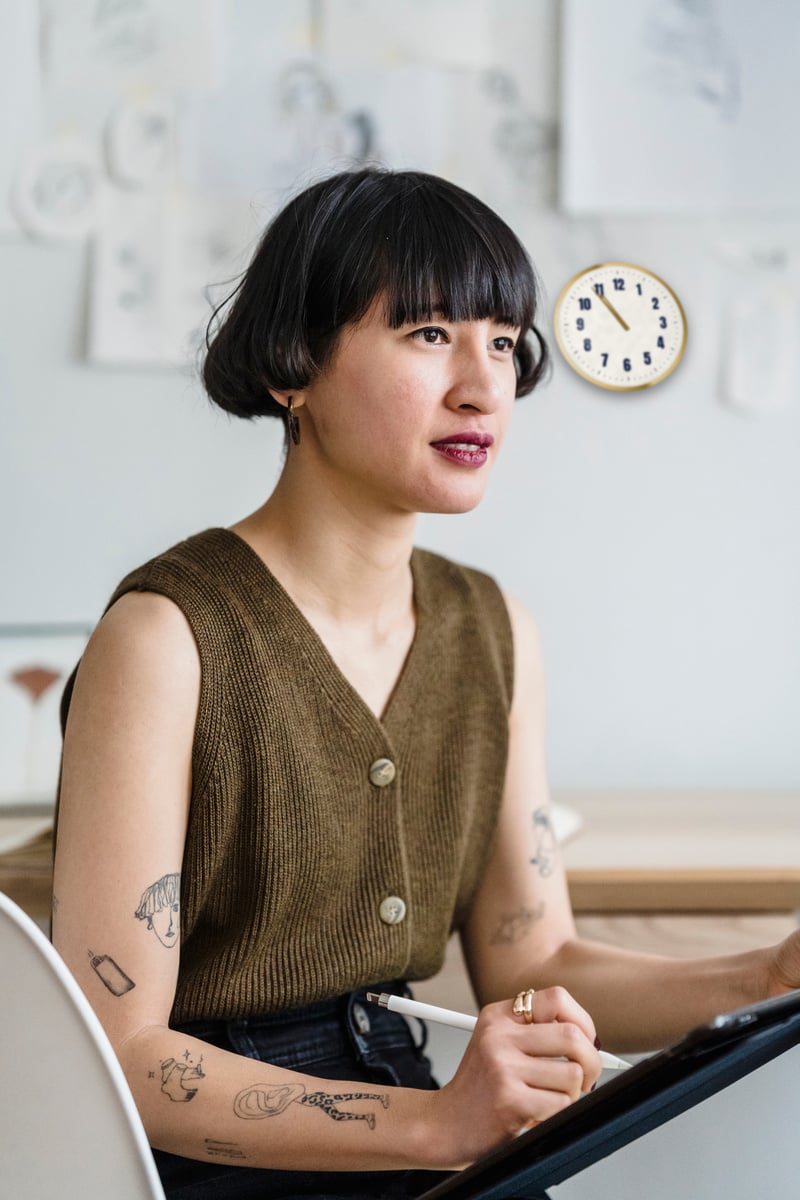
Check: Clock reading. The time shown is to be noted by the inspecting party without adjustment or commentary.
10:54
